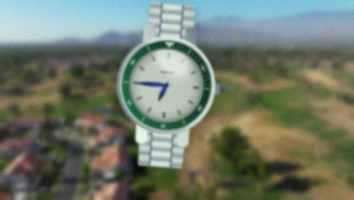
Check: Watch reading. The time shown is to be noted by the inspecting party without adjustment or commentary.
6:45
